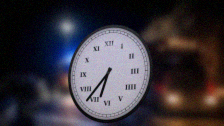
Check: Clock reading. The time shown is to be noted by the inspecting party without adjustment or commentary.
6:37
